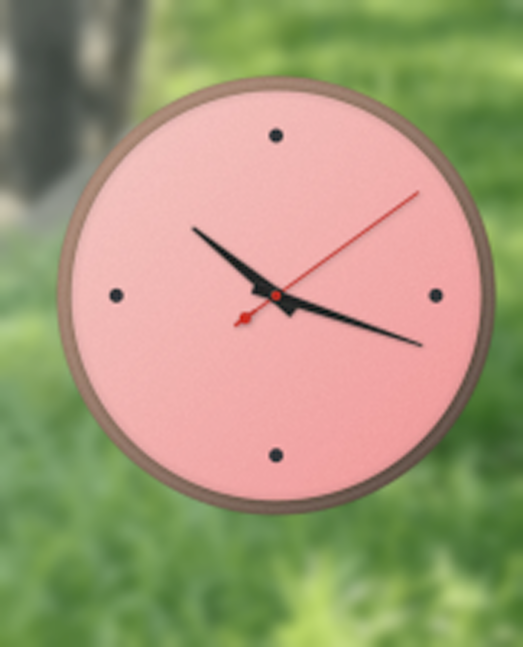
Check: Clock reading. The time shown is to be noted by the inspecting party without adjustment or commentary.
10:18:09
